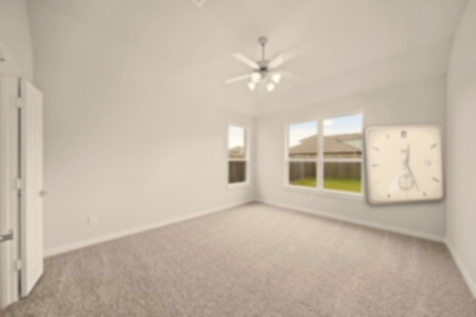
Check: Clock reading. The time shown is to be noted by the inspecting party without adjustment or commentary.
12:26
